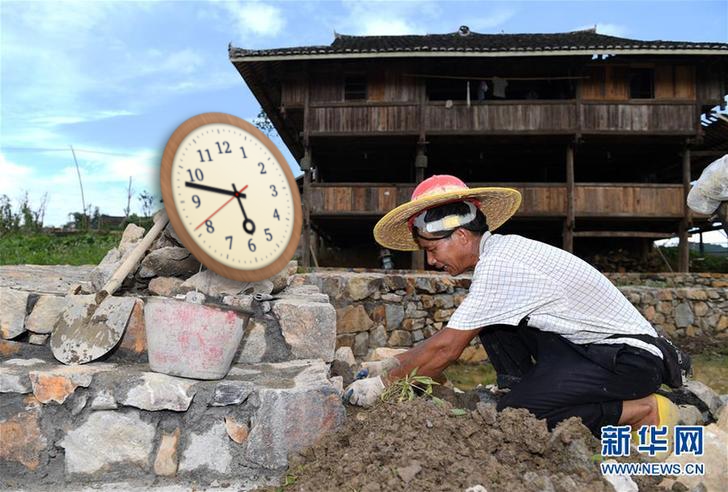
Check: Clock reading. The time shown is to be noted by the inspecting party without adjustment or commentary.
5:47:41
